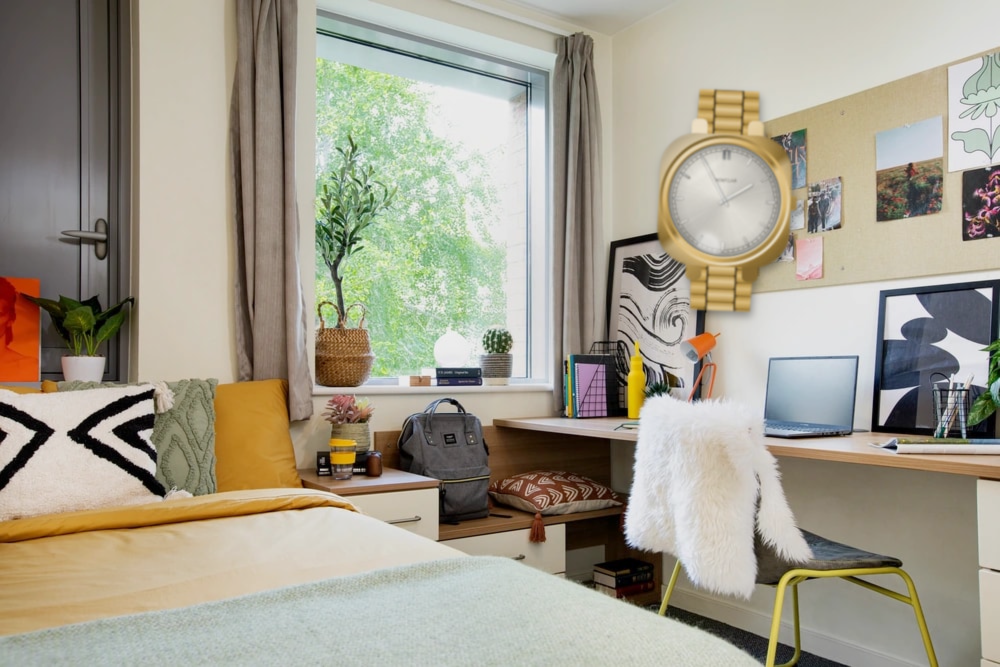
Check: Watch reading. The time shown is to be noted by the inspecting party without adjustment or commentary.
1:55
